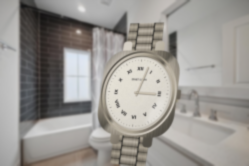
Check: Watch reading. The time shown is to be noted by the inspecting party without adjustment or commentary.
3:03
